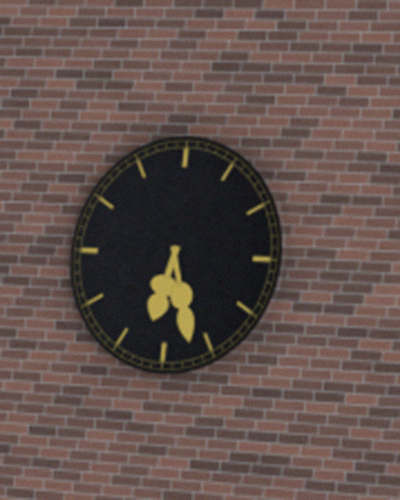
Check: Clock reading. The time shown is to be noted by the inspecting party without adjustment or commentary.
6:27
